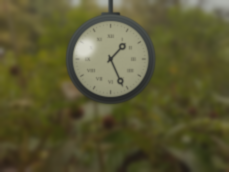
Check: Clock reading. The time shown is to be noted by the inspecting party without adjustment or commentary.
1:26
